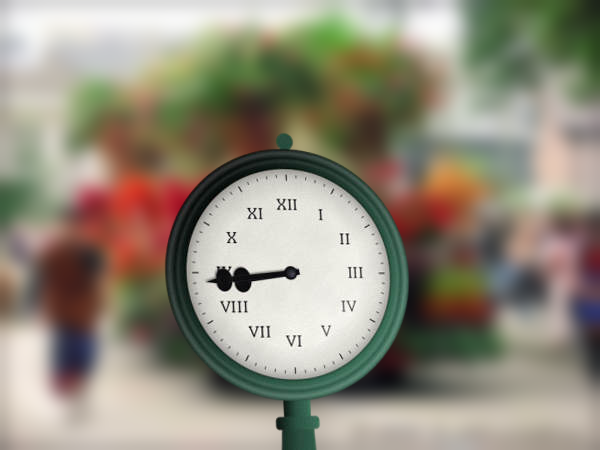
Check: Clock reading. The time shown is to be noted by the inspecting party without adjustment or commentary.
8:44
